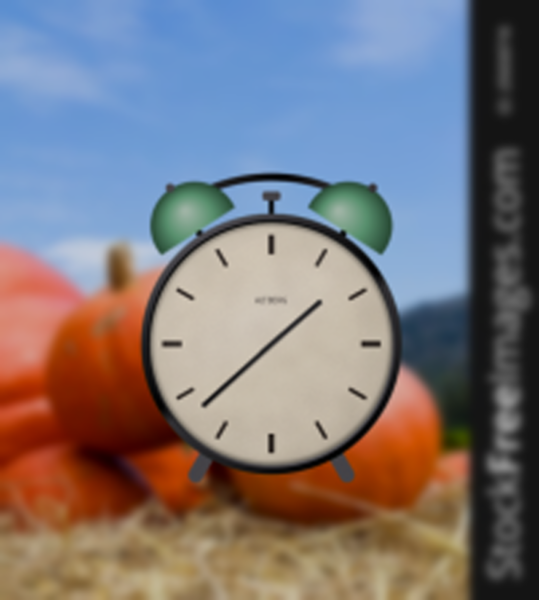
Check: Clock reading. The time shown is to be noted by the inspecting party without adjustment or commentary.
1:38
